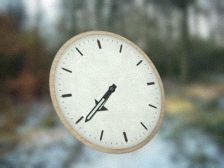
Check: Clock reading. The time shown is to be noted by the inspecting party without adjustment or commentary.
7:39
